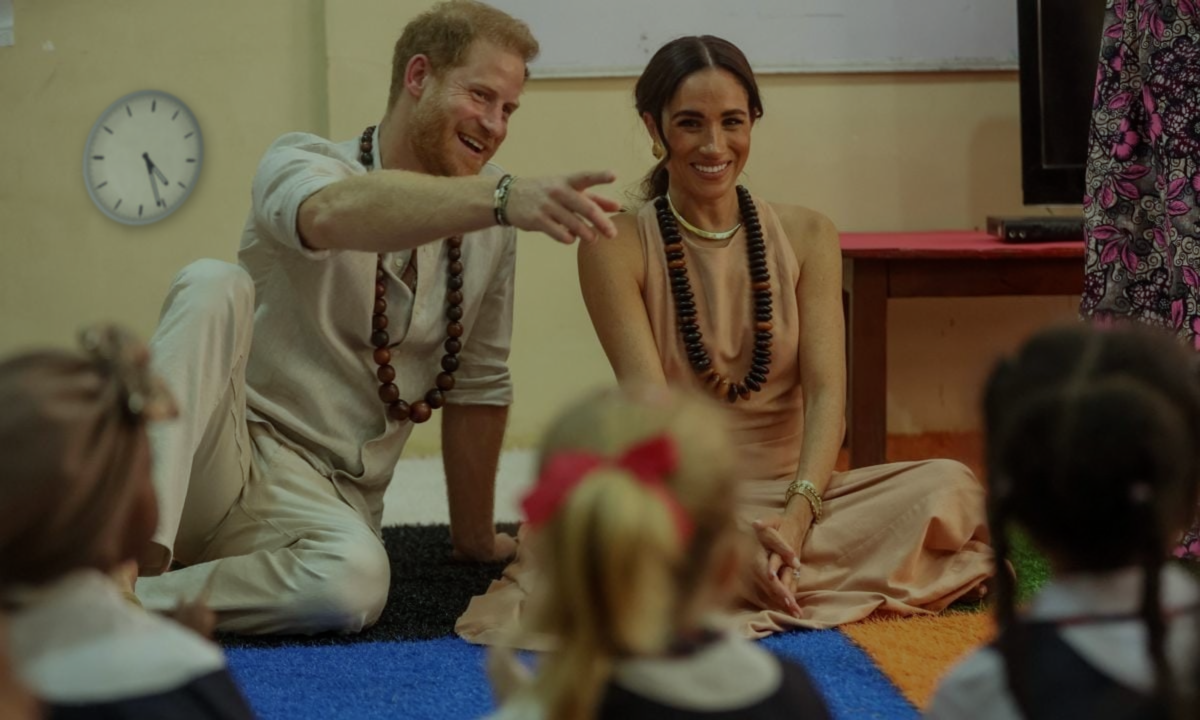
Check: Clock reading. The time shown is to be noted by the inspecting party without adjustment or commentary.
4:26
